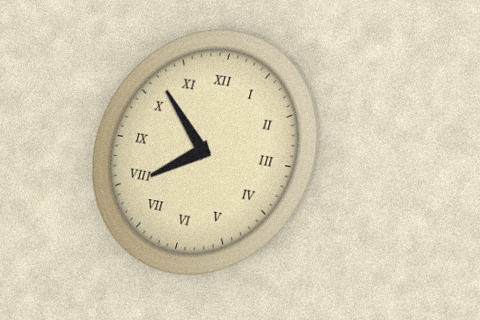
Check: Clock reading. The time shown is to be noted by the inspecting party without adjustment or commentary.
7:52
